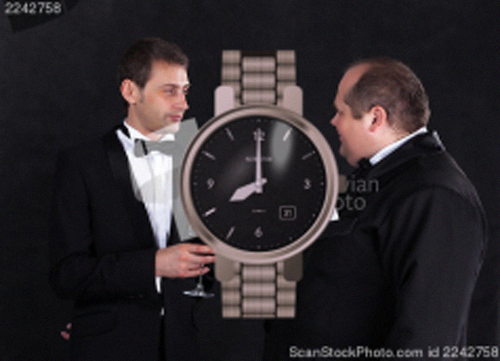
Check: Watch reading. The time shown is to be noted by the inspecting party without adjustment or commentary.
8:00
